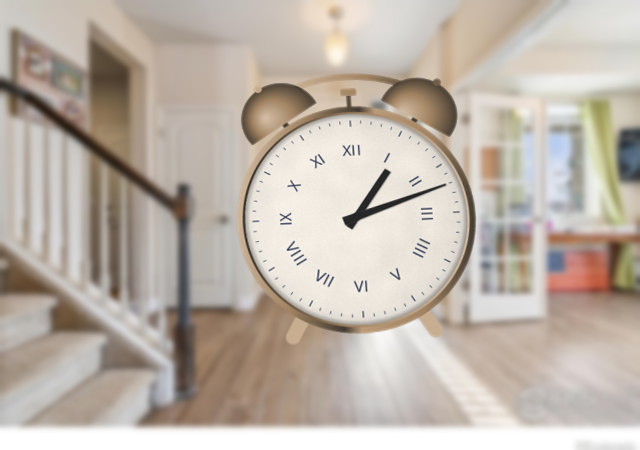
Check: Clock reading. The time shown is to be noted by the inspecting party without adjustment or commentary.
1:12
